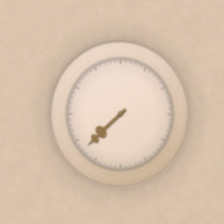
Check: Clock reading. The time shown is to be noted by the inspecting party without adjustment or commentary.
7:38
